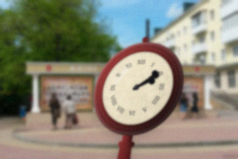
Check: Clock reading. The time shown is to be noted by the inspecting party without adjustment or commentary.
2:09
